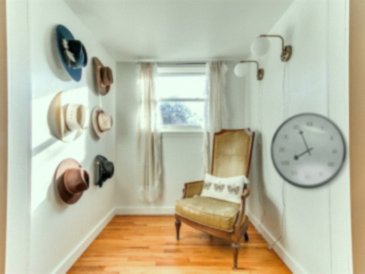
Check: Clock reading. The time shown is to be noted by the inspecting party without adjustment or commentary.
7:56
